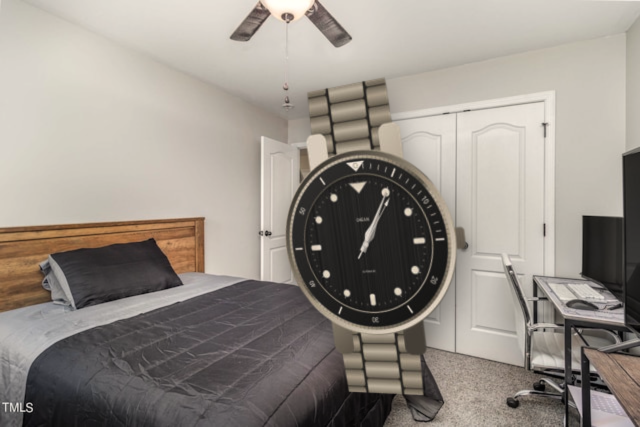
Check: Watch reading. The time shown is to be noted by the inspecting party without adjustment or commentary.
1:05:06
